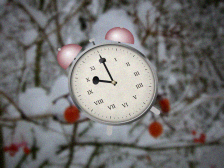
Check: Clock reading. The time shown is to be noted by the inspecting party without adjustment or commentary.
10:00
